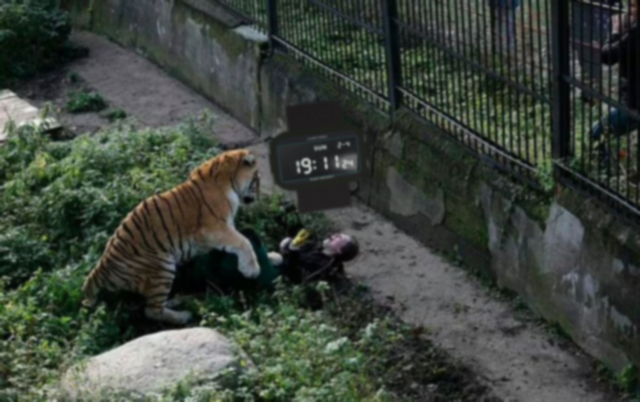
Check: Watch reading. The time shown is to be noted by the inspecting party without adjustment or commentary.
19:11
